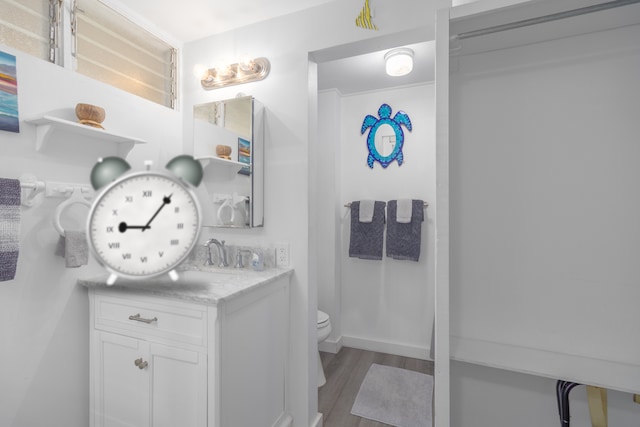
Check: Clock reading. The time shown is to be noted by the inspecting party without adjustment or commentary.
9:06
